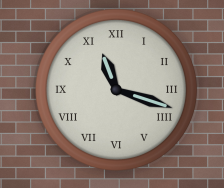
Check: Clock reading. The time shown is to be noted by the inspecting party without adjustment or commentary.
11:18
